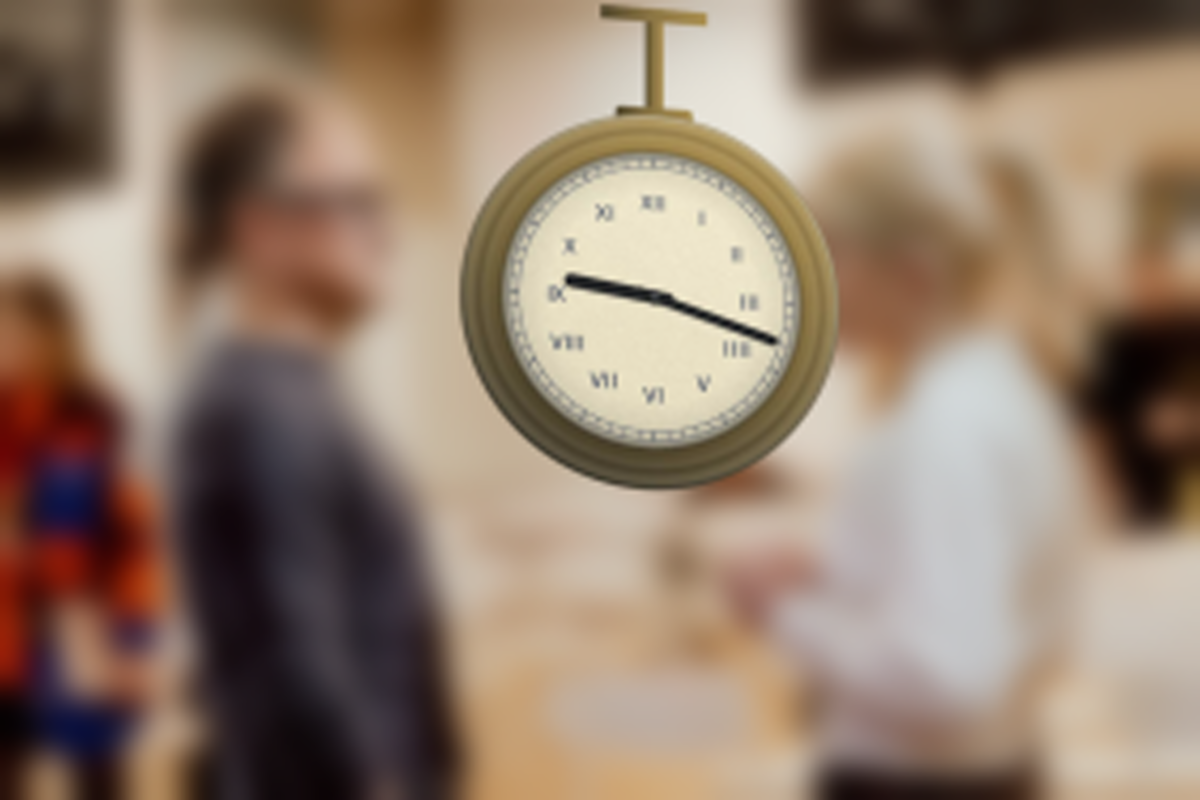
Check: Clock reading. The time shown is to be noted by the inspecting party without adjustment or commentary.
9:18
